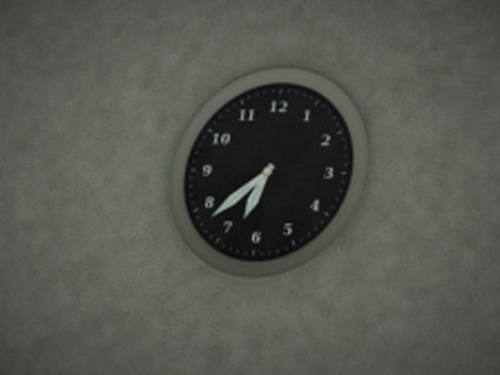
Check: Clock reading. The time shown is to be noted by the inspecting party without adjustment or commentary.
6:38
